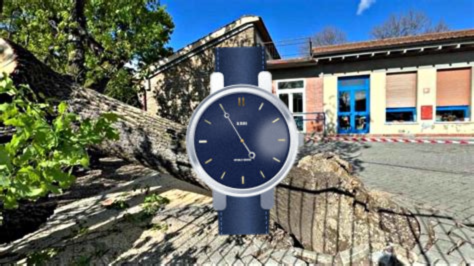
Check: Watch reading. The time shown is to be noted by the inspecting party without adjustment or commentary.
4:55
